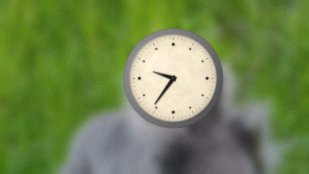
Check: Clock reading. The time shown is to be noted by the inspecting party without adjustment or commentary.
9:36
